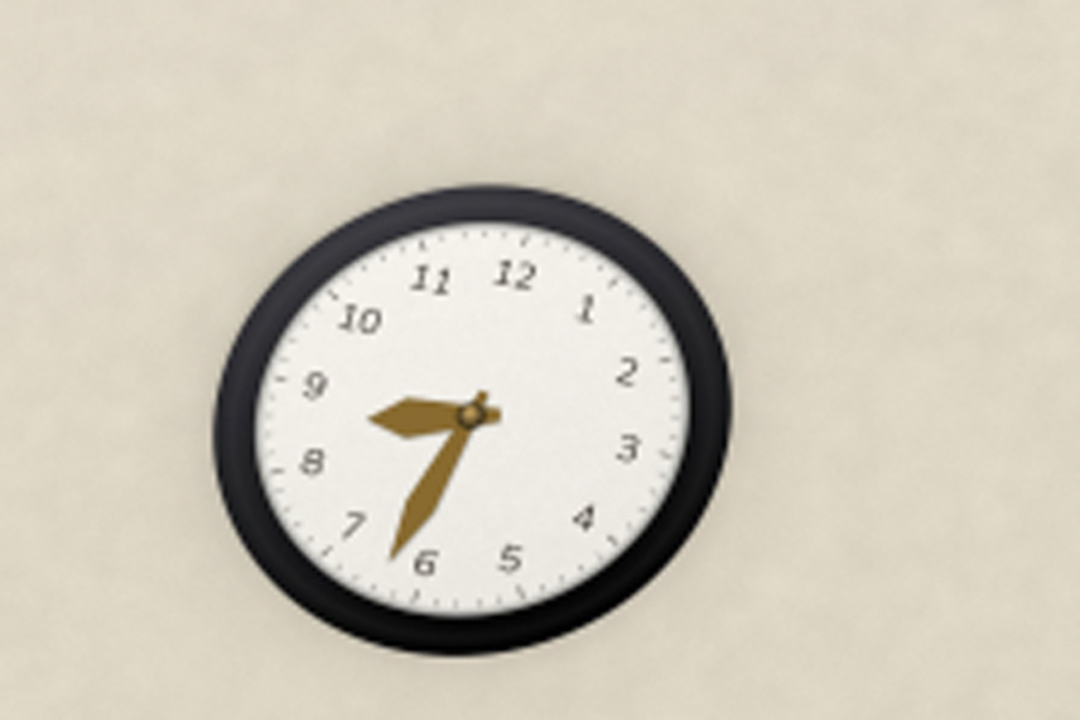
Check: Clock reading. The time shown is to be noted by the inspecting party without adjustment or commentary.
8:32
